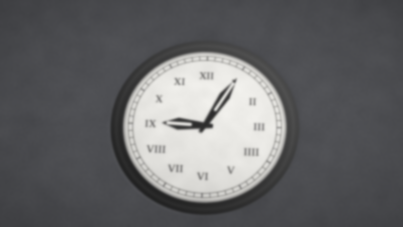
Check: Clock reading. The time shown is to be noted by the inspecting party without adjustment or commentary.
9:05
